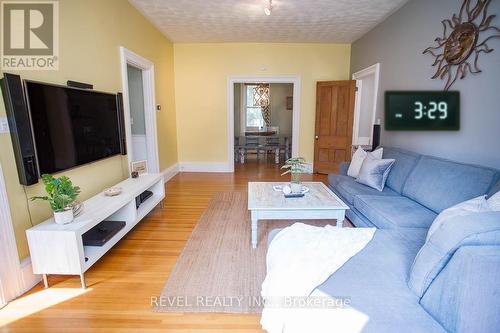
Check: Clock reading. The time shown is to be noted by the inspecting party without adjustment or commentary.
3:29
